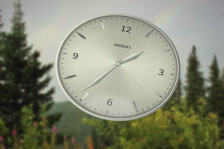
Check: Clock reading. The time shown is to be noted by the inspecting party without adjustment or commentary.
1:36
